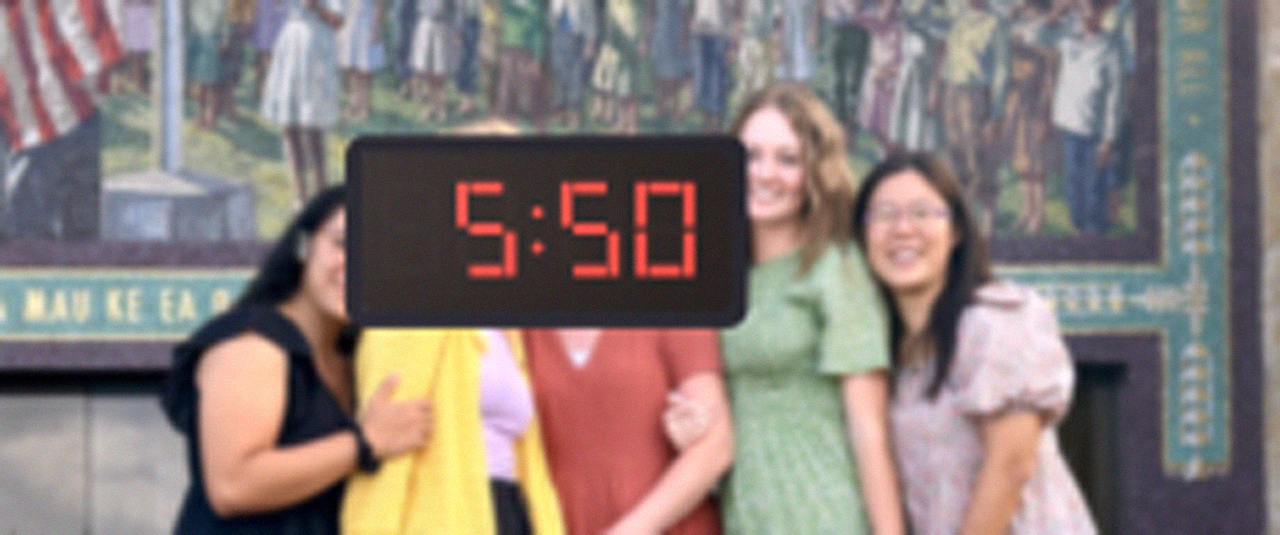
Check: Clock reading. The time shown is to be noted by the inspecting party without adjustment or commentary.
5:50
